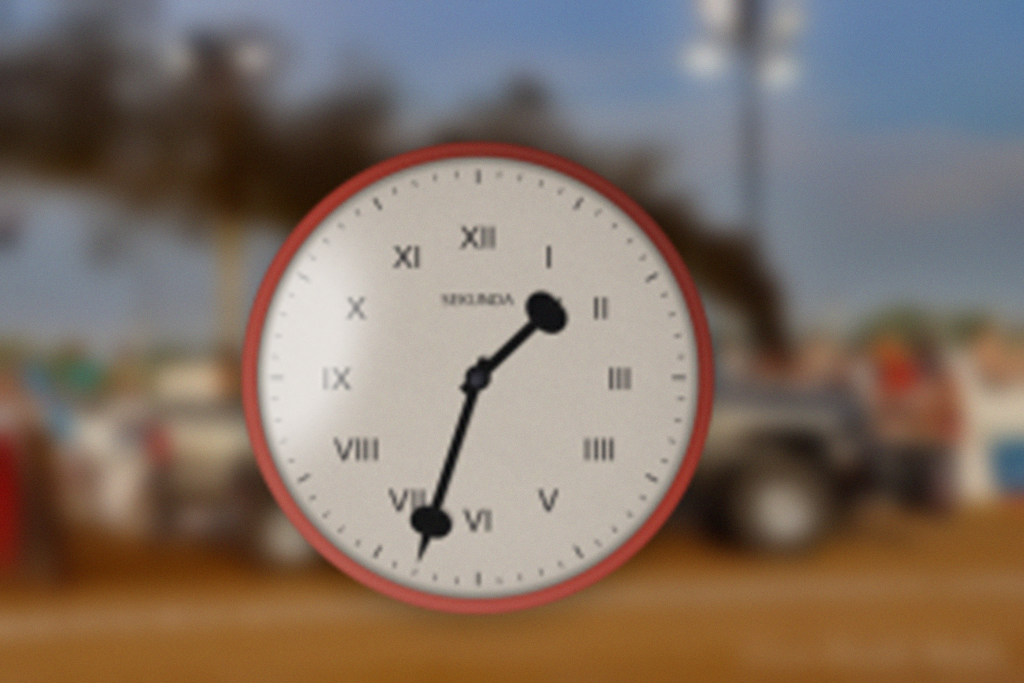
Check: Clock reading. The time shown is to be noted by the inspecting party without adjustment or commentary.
1:33
